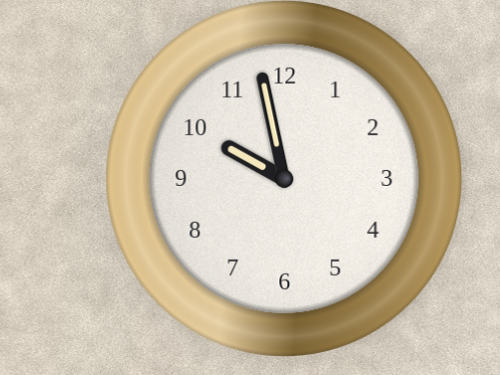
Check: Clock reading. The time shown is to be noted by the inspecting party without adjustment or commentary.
9:58
